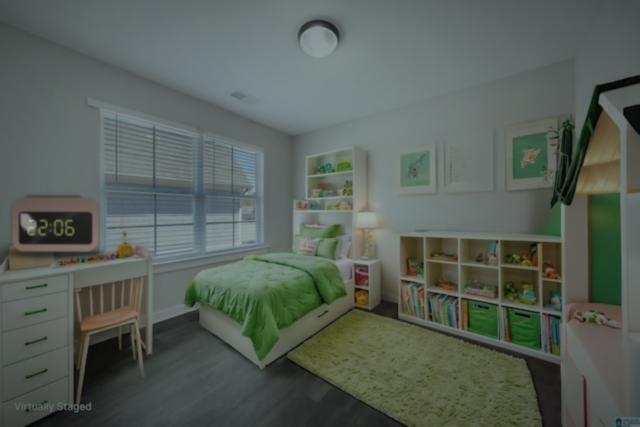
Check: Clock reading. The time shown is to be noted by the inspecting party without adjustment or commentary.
22:06
